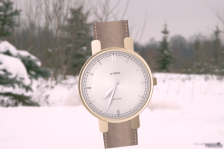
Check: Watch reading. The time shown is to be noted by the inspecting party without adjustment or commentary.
7:34
